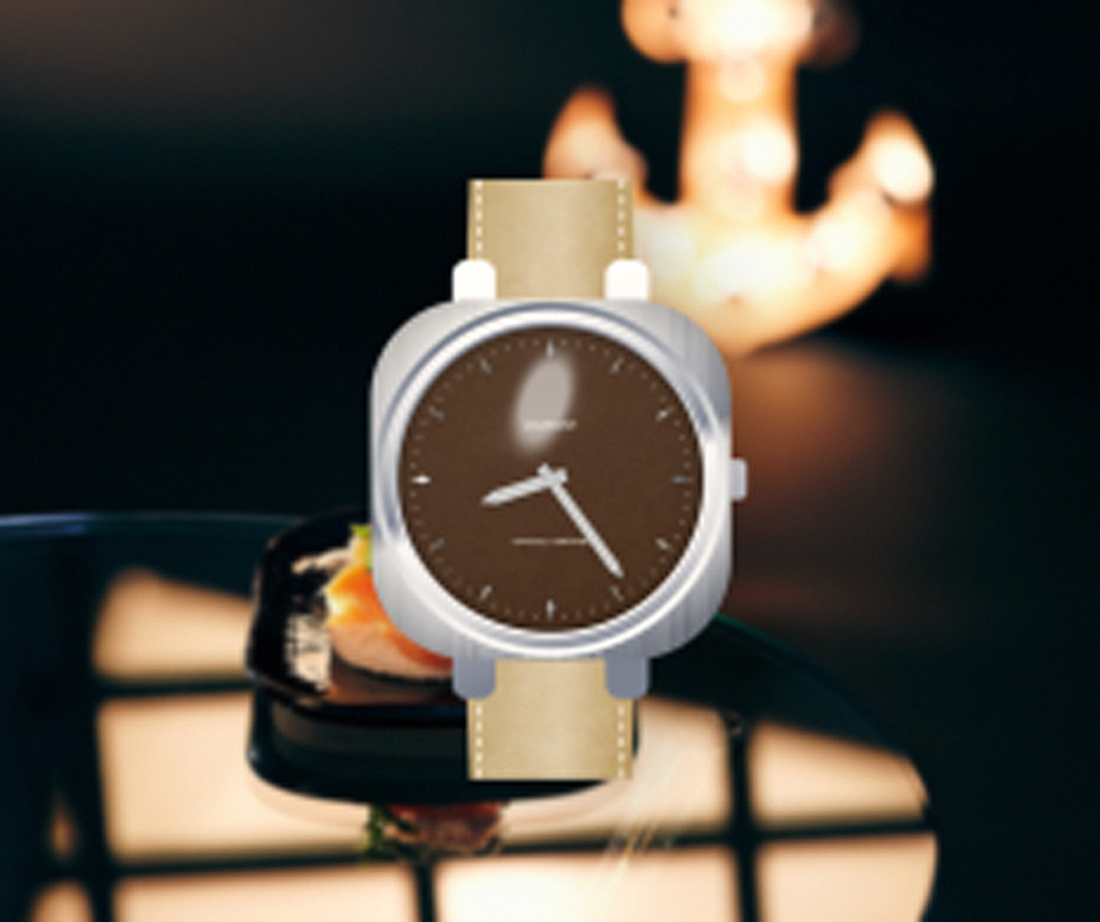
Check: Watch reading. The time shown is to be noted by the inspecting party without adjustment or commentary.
8:24
